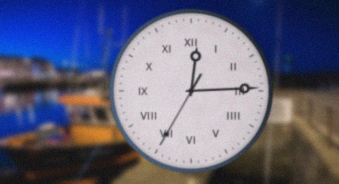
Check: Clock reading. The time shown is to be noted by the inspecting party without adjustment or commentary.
12:14:35
